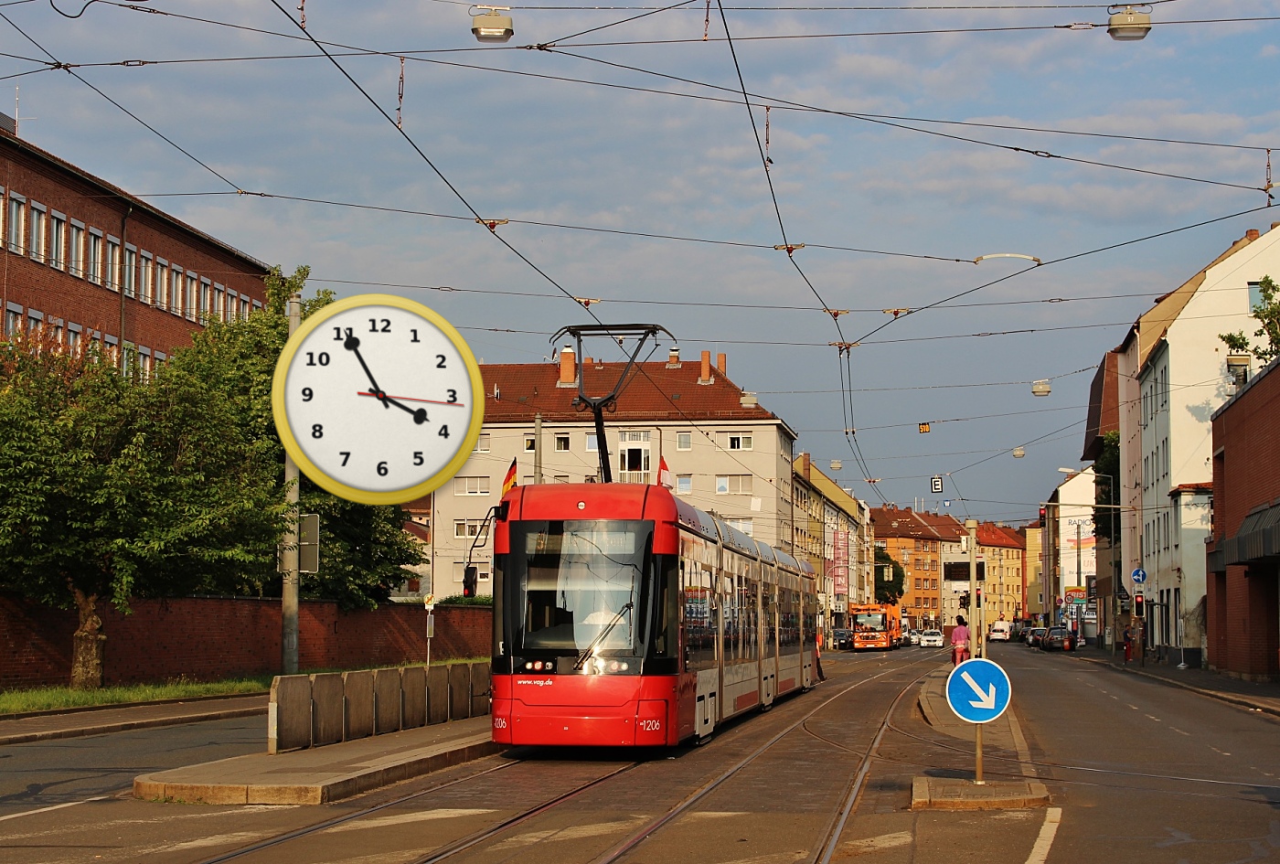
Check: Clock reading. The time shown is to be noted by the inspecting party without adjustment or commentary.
3:55:16
